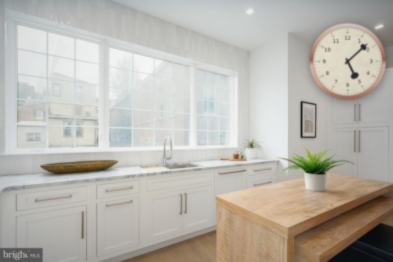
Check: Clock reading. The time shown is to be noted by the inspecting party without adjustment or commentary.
5:08
